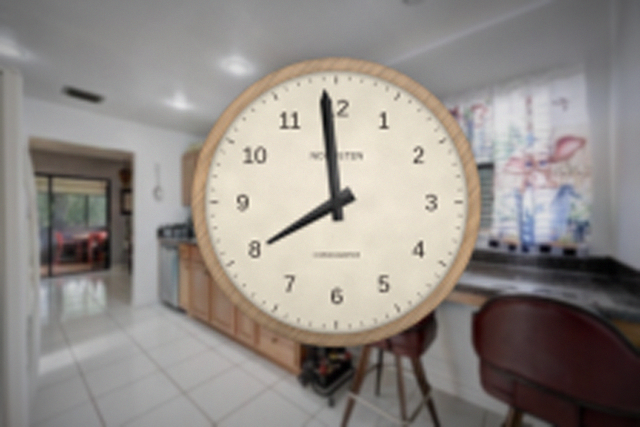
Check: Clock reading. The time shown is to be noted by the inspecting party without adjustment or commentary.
7:59
